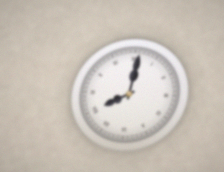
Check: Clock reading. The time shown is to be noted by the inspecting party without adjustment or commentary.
8:01
